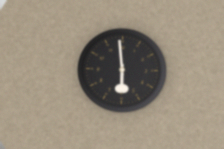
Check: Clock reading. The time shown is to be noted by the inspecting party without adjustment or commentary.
5:59
